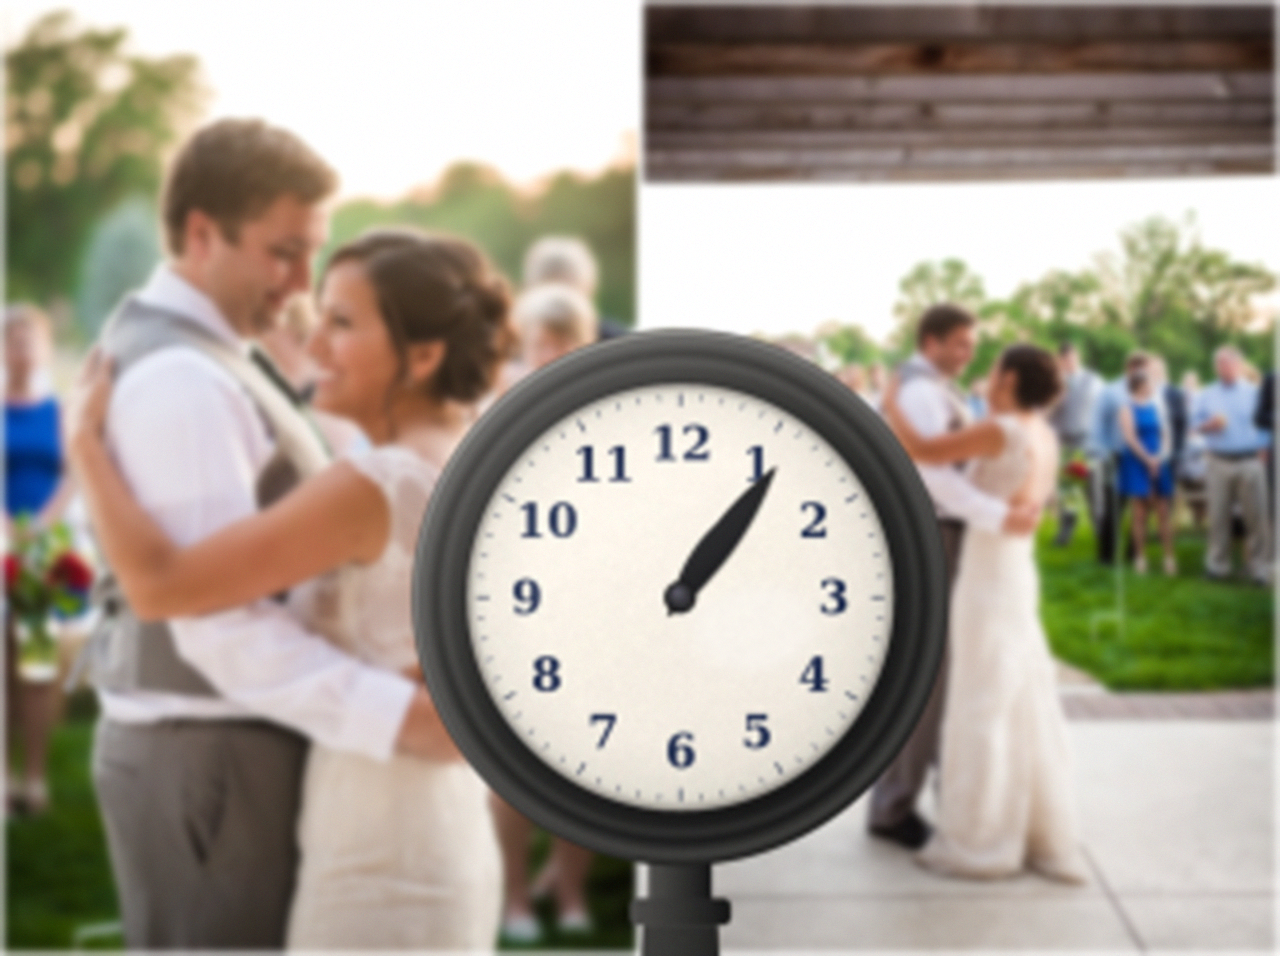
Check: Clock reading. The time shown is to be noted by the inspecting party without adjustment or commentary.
1:06
